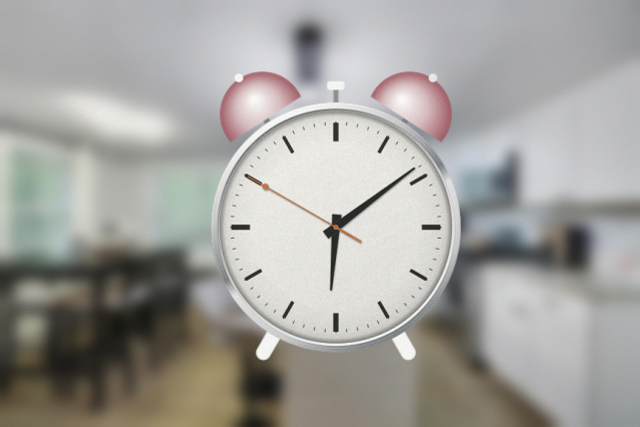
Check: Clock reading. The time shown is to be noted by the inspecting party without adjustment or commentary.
6:08:50
